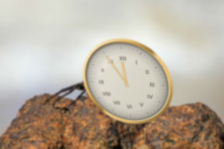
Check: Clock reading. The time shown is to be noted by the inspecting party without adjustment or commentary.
11:55
